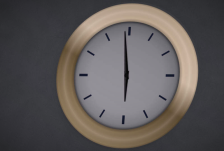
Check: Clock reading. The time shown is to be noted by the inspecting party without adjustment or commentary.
5:59
